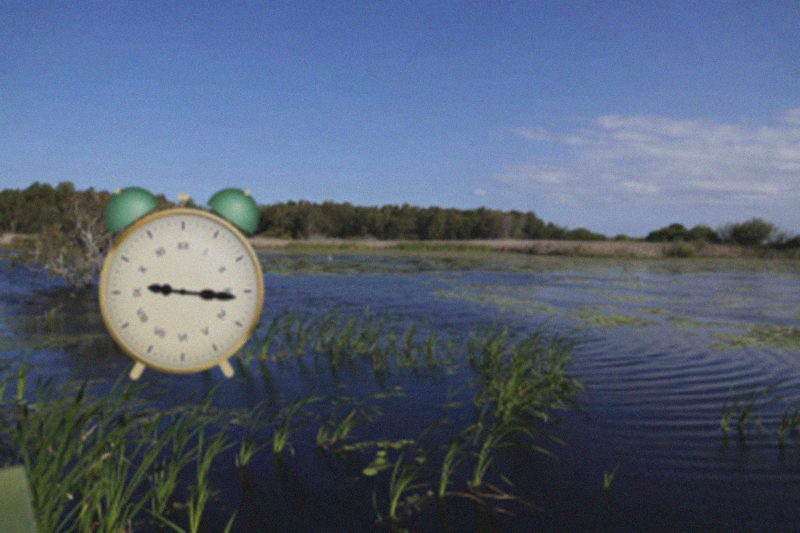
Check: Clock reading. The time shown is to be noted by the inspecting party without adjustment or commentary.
9:16
